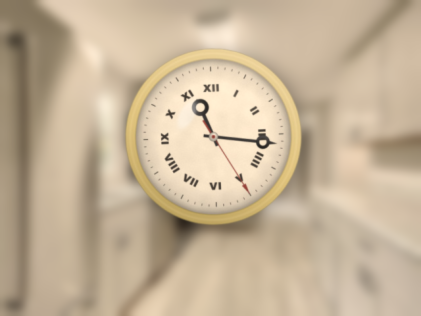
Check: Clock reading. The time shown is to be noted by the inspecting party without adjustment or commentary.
11:16:25
